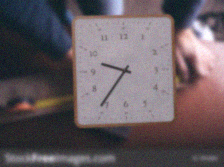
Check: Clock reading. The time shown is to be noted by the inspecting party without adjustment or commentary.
9:36
